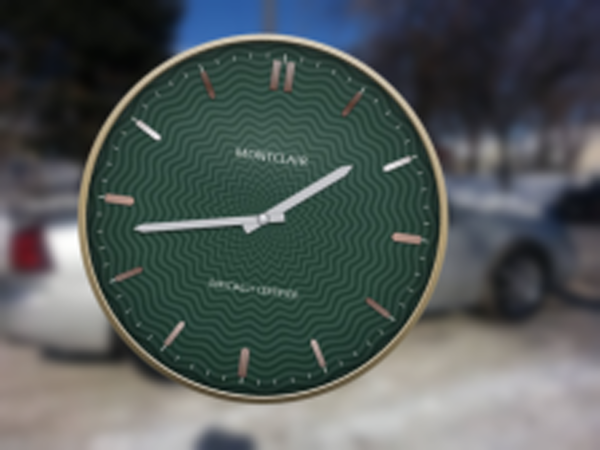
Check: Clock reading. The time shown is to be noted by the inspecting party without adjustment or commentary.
1:43
